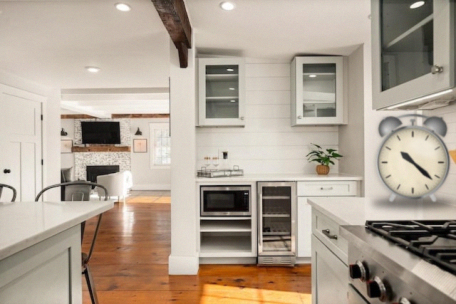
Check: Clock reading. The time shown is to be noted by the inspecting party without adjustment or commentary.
10:22
